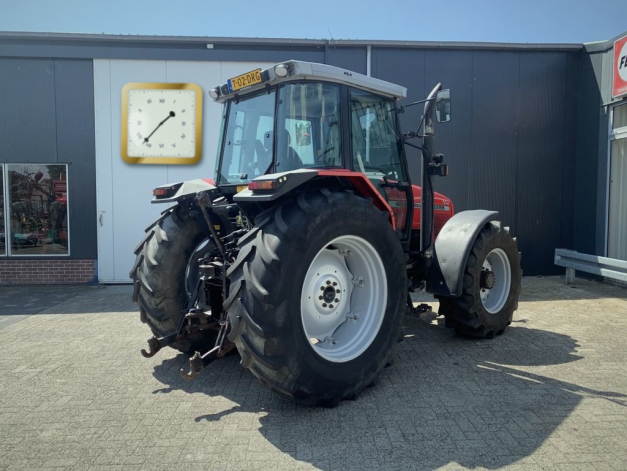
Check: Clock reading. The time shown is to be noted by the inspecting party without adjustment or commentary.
1:37
